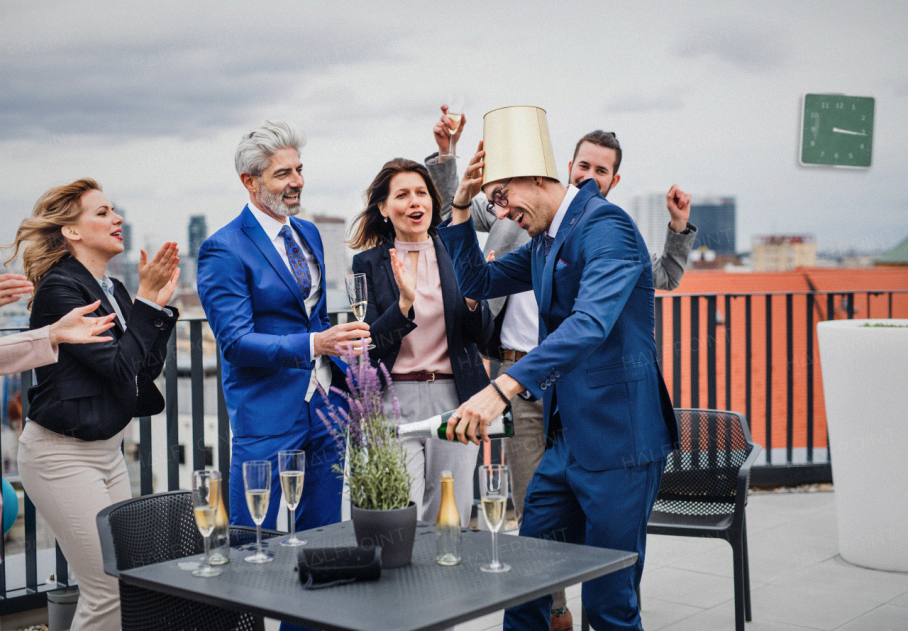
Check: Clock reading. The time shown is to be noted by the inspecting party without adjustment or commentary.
3:16
